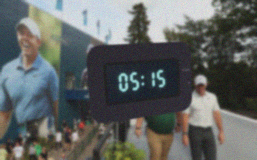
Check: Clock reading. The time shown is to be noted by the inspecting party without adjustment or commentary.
5:15
